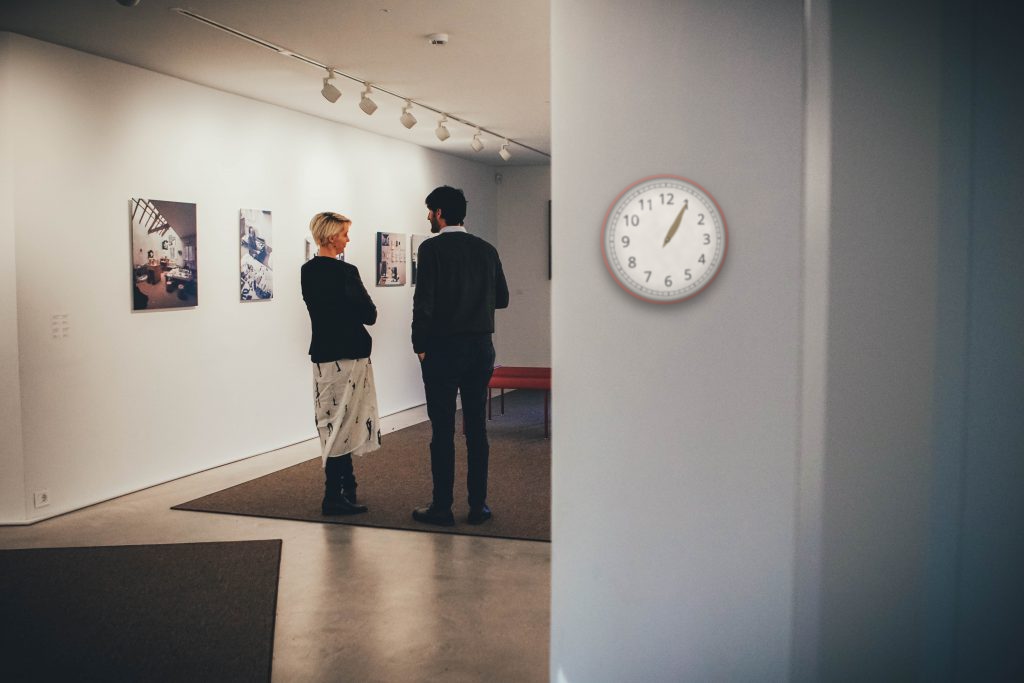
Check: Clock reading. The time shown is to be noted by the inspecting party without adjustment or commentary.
1:05
